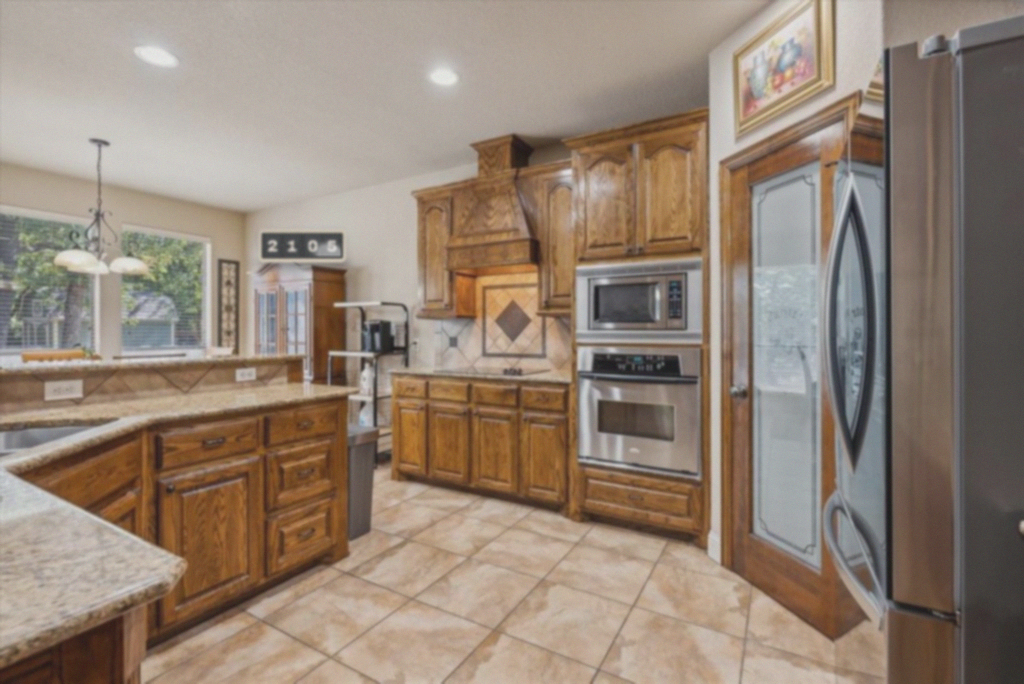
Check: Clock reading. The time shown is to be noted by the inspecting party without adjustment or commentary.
21:05
